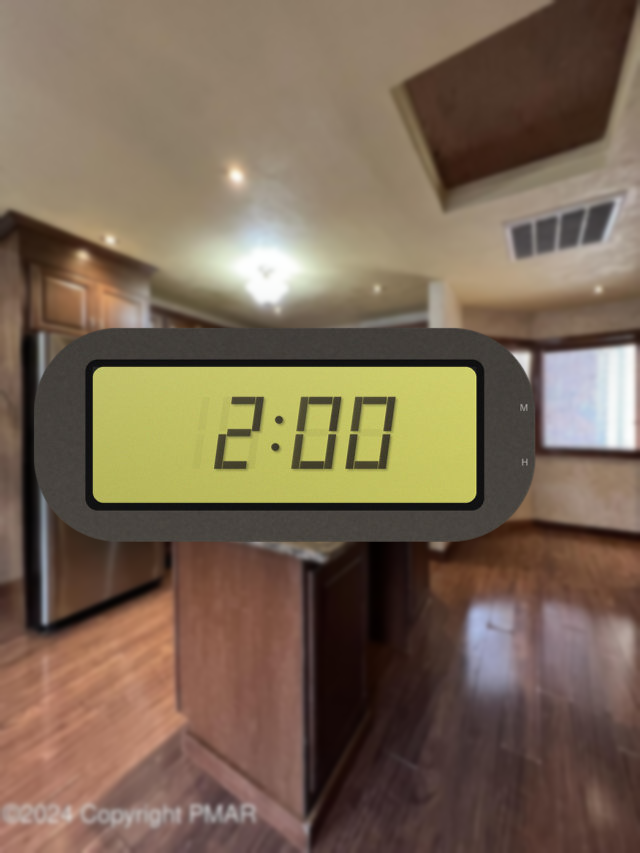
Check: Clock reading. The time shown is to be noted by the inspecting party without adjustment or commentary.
2:00
